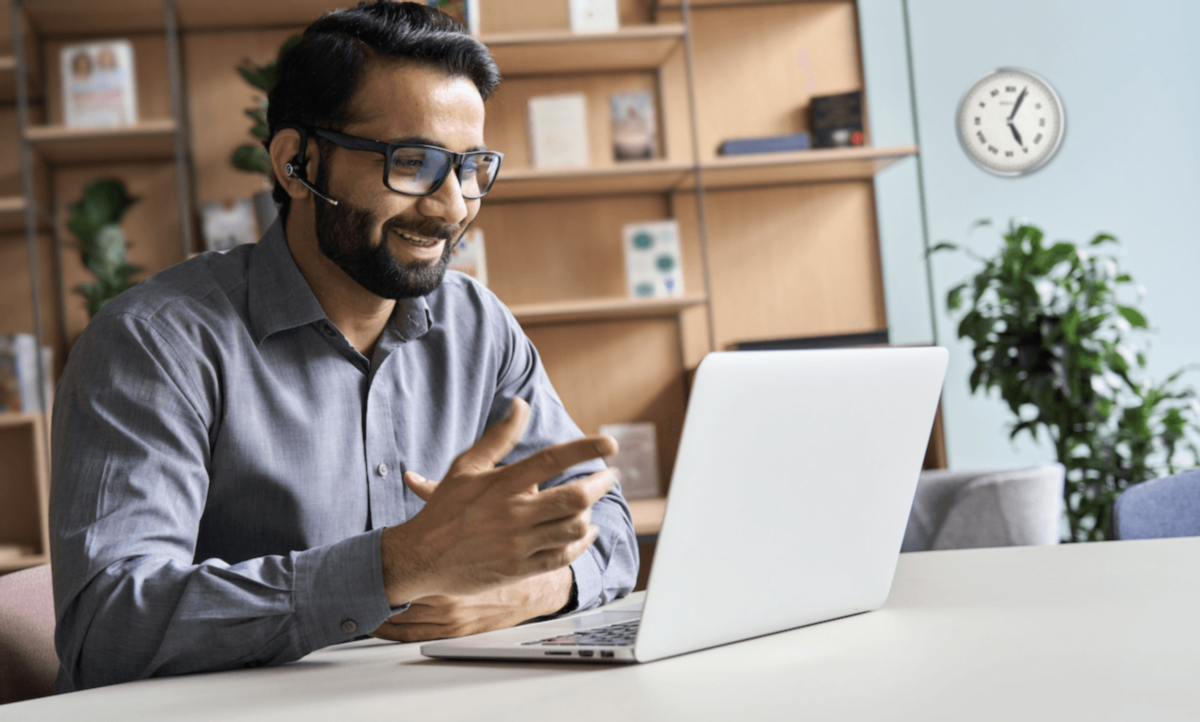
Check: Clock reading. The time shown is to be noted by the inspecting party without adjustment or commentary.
5:04
